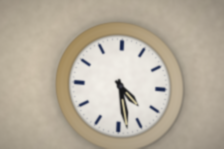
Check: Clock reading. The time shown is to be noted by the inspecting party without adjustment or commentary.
4:28
